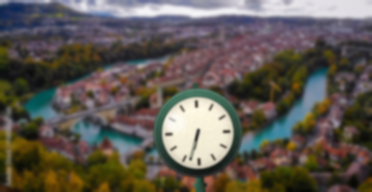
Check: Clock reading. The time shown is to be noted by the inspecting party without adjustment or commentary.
6:33
